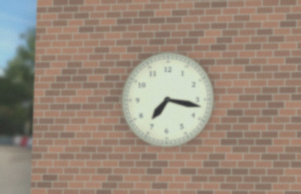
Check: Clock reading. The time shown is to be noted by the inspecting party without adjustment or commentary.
7:17
